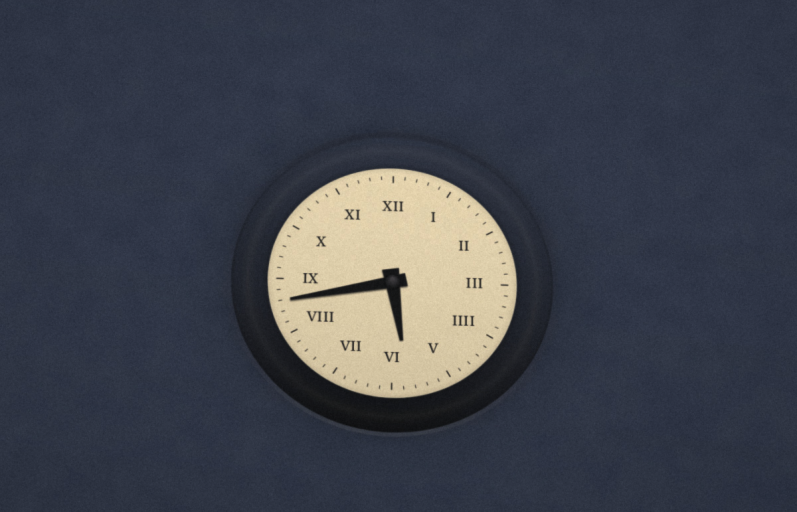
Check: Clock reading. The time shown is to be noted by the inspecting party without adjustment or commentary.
5:43
